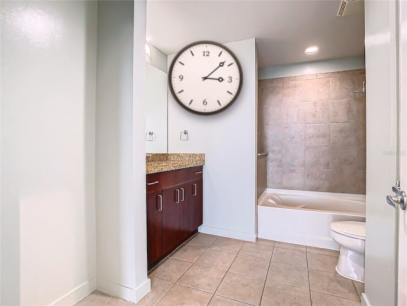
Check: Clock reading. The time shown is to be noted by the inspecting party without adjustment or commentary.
3:08
